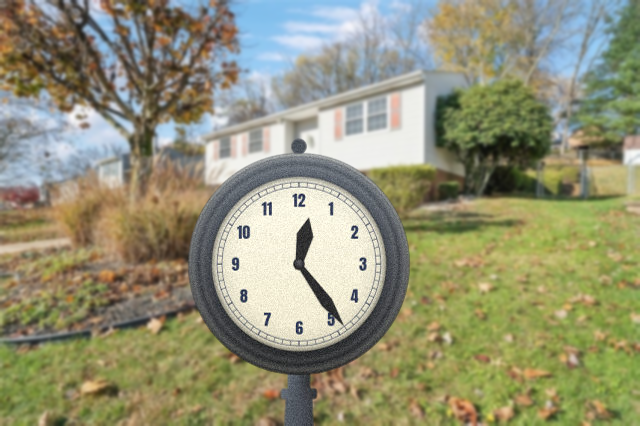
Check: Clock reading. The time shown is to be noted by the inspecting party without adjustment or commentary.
12:24
